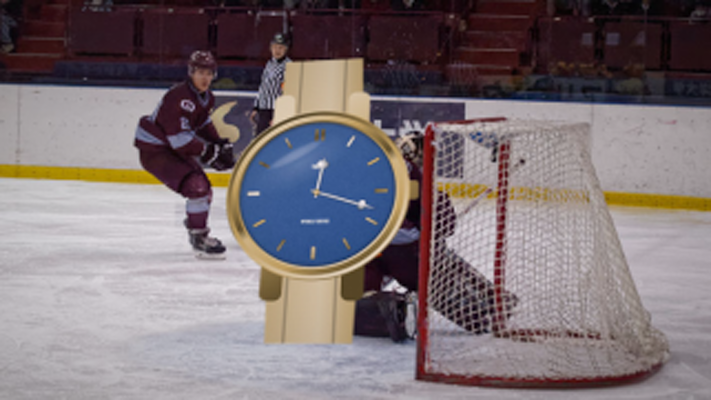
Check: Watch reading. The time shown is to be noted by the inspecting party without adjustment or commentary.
12:18
